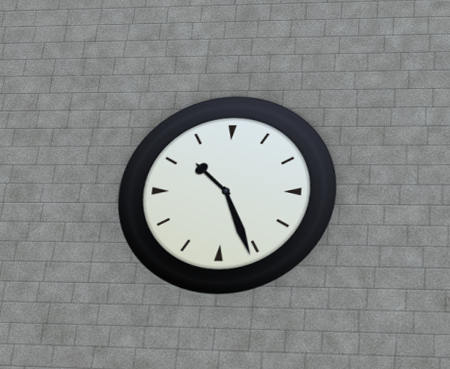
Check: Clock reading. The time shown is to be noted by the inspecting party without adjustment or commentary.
10:26
